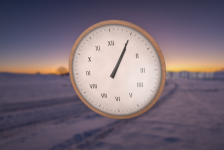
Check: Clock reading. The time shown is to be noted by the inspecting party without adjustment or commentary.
1:05
